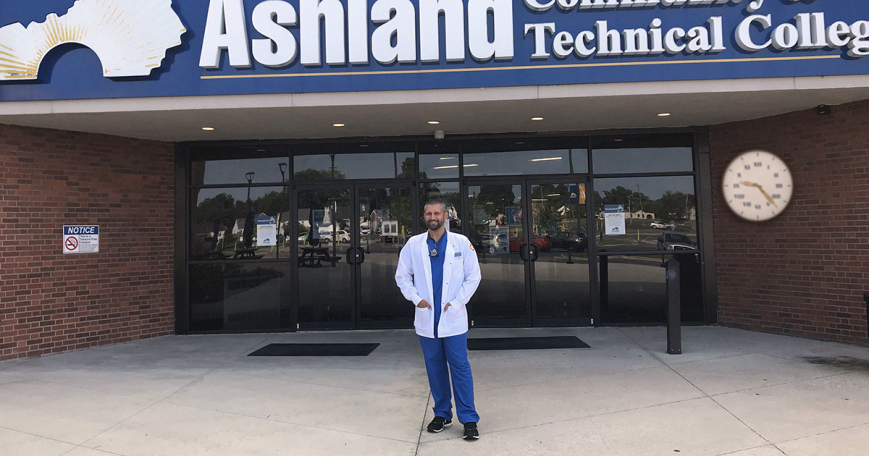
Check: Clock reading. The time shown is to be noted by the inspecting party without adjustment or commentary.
9:23
